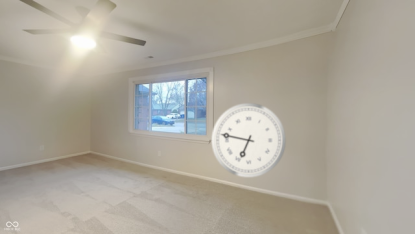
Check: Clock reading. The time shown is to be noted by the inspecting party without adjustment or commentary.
6:47
